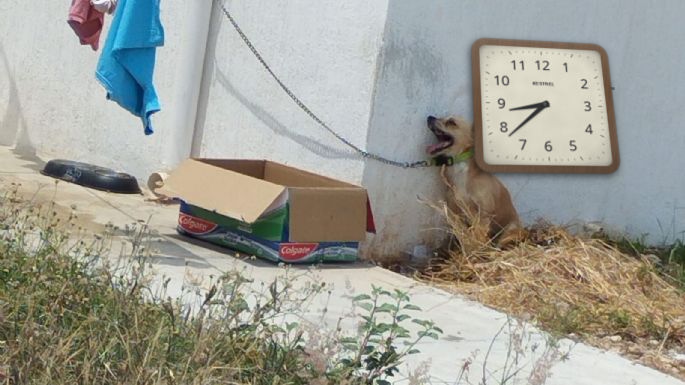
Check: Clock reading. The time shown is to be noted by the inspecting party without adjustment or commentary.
8:38
